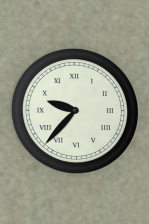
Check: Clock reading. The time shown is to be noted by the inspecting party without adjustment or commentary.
9:37
